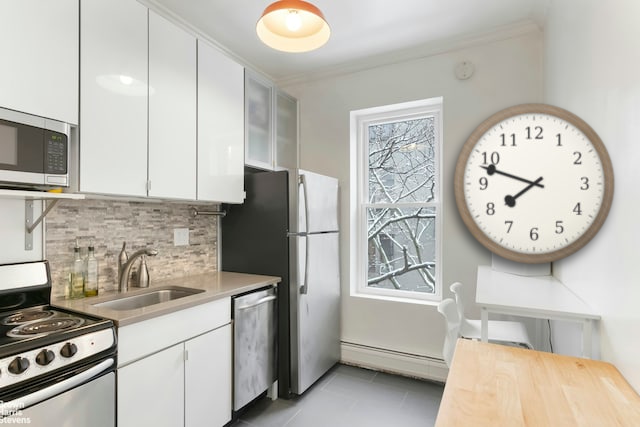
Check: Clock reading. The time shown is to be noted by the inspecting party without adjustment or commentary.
7:48
